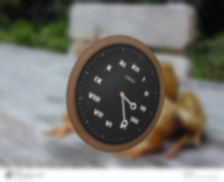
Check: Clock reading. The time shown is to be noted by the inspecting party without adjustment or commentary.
3:24
